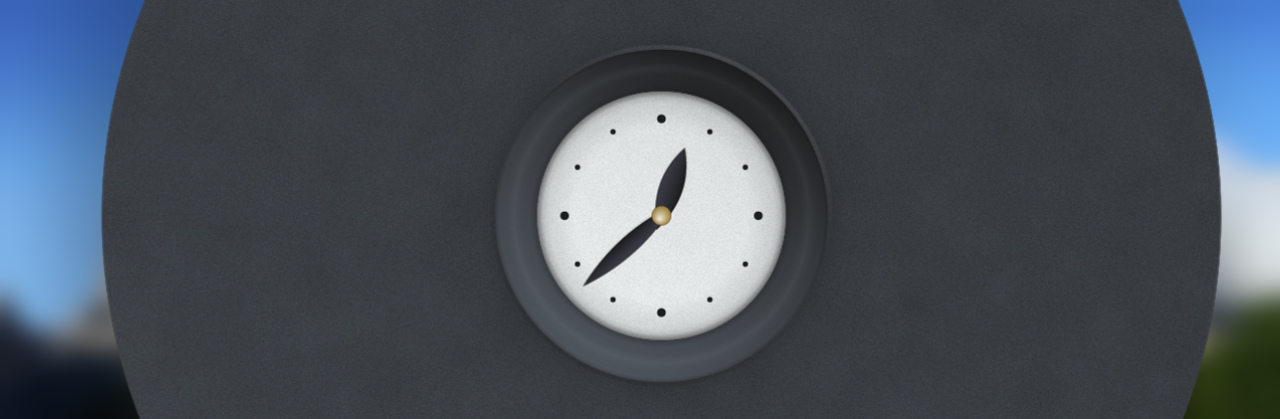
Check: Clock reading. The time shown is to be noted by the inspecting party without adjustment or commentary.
12:38
